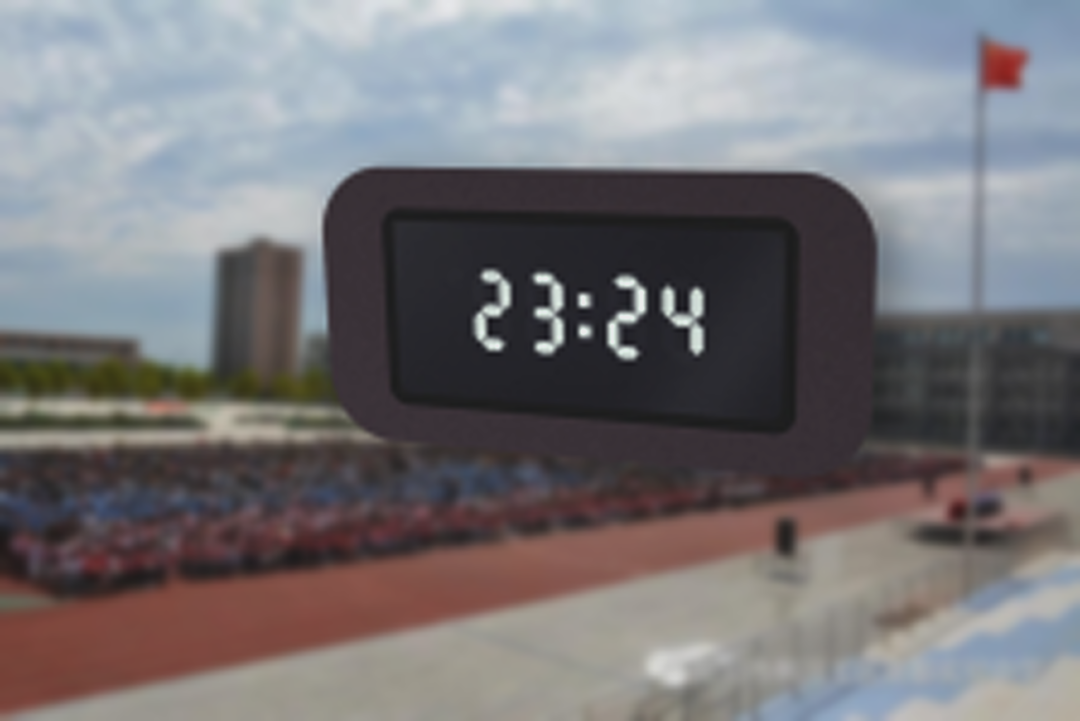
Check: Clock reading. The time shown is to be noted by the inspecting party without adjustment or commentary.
23:24
